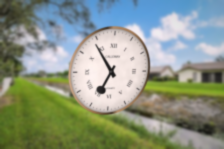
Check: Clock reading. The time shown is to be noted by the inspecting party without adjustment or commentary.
6:54
